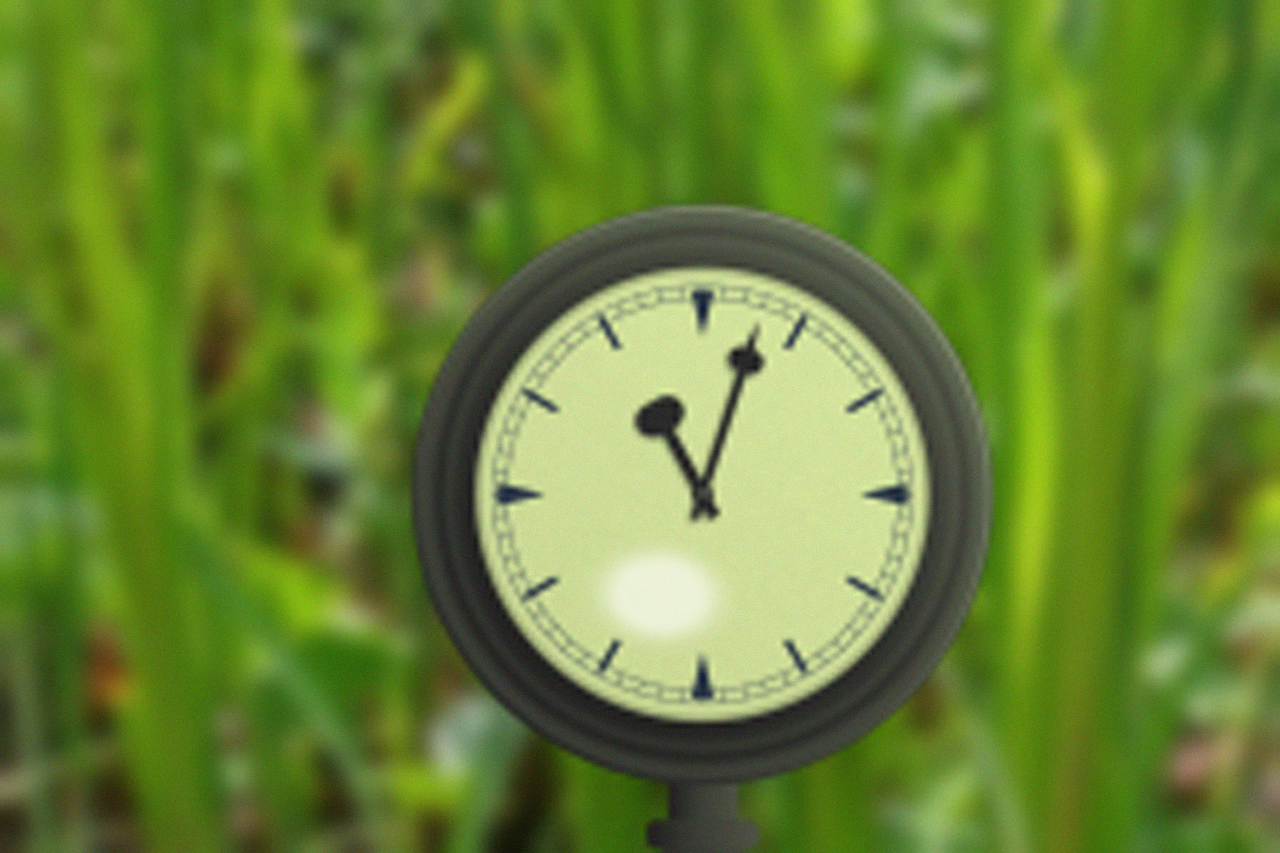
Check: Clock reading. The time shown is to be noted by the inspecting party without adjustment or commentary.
11:03
